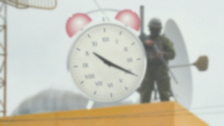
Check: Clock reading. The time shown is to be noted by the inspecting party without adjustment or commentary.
10:20
